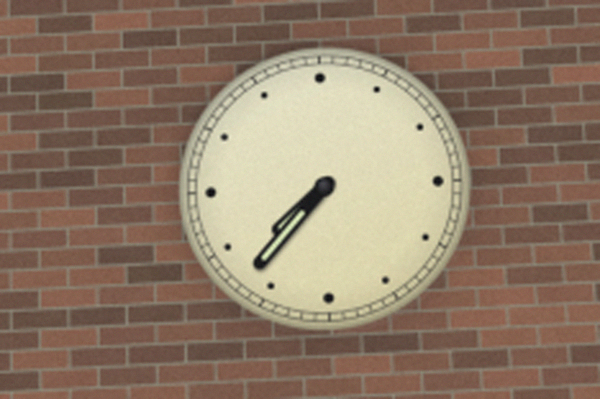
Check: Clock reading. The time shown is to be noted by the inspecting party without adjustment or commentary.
7:37
